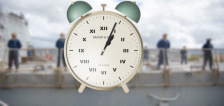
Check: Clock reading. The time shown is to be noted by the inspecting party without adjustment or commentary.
1:04
